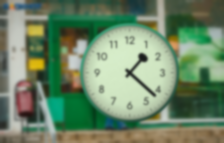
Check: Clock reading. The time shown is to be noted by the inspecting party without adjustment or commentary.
1:22
